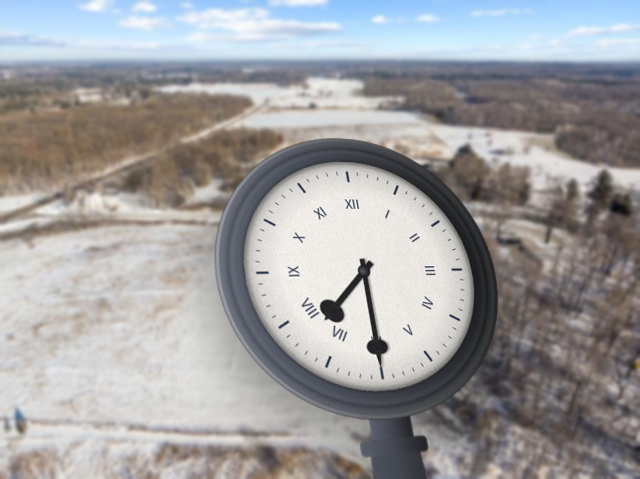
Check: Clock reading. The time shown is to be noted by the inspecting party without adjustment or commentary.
7:30
